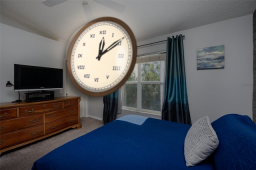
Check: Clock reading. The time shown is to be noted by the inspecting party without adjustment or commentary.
12:09
